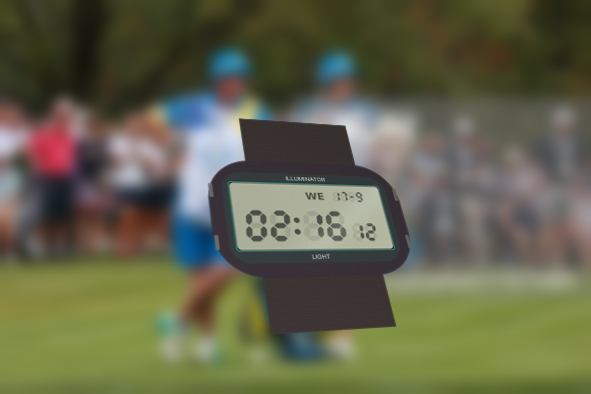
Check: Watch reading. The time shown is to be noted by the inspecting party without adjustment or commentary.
2:16:12
